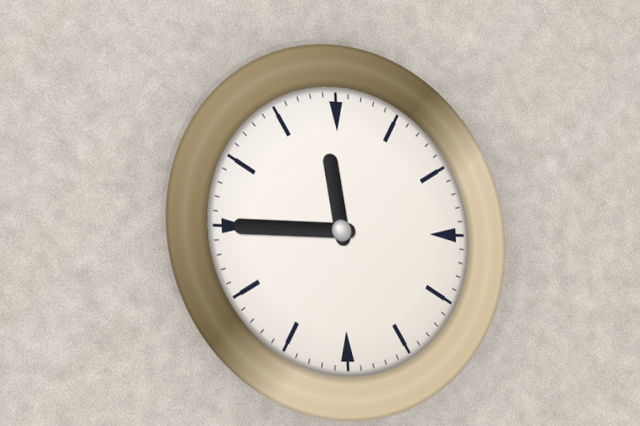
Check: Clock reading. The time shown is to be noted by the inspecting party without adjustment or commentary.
11:45
